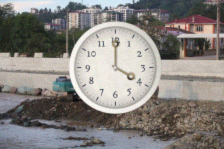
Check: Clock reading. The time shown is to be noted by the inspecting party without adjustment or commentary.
4:00
